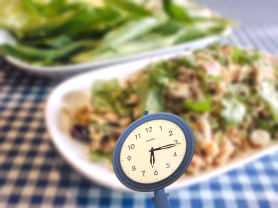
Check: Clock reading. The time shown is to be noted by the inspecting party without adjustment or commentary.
6:16
